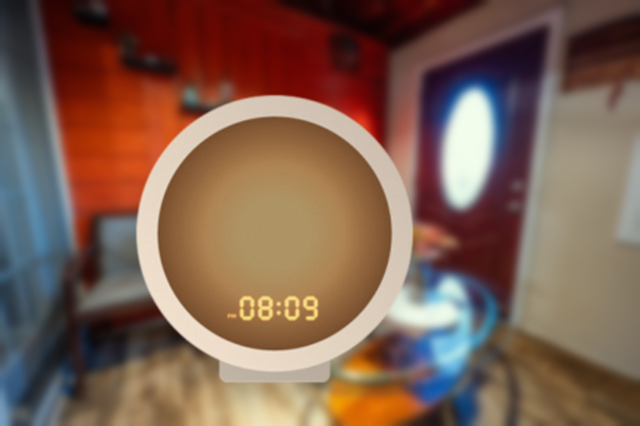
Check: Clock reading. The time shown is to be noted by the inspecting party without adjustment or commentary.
8:09
